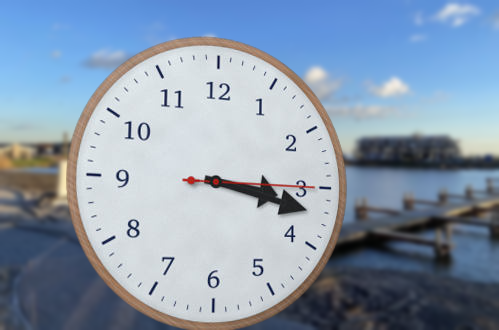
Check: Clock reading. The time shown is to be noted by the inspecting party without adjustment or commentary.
3:17:15
